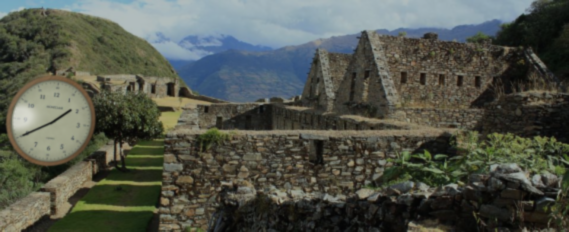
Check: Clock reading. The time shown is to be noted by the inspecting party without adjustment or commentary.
1:40
